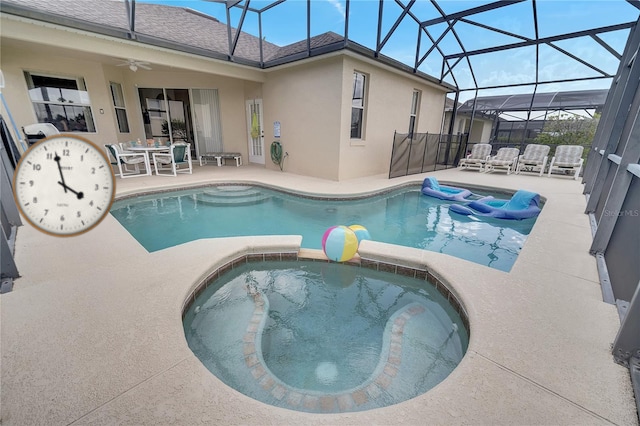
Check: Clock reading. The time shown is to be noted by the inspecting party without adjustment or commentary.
3:57
